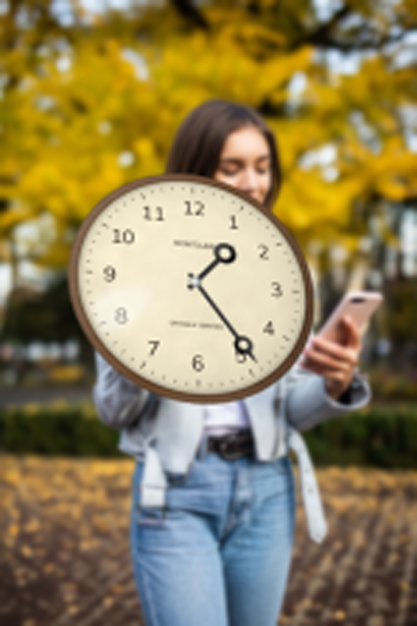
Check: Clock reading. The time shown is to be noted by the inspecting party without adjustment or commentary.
1:24
